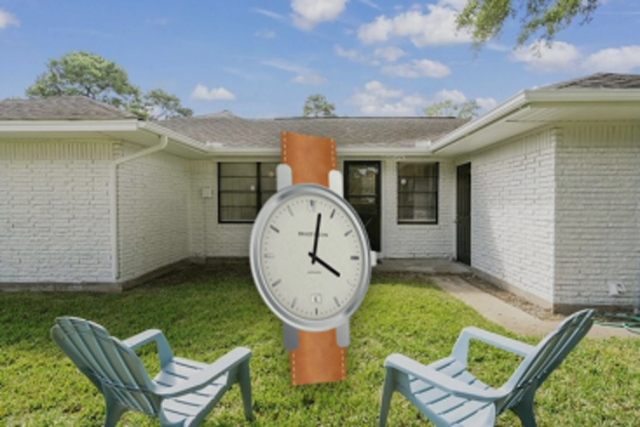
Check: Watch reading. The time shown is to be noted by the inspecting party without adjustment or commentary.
4:02
